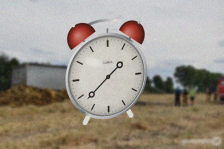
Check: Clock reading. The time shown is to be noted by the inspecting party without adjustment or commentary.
1:38
